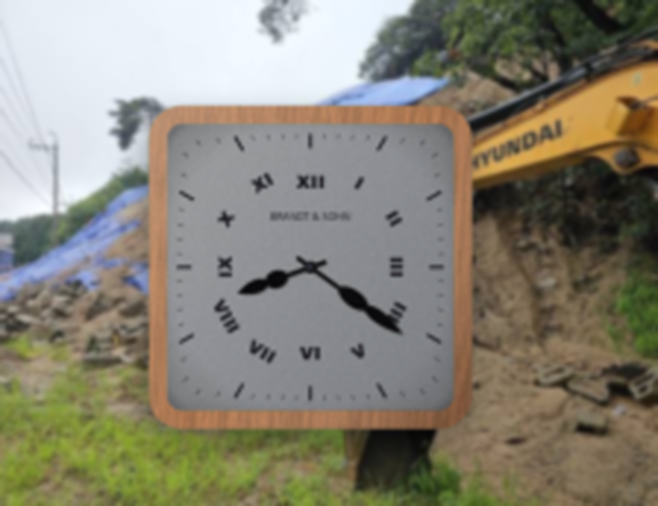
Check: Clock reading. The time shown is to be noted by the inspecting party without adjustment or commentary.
8:21
